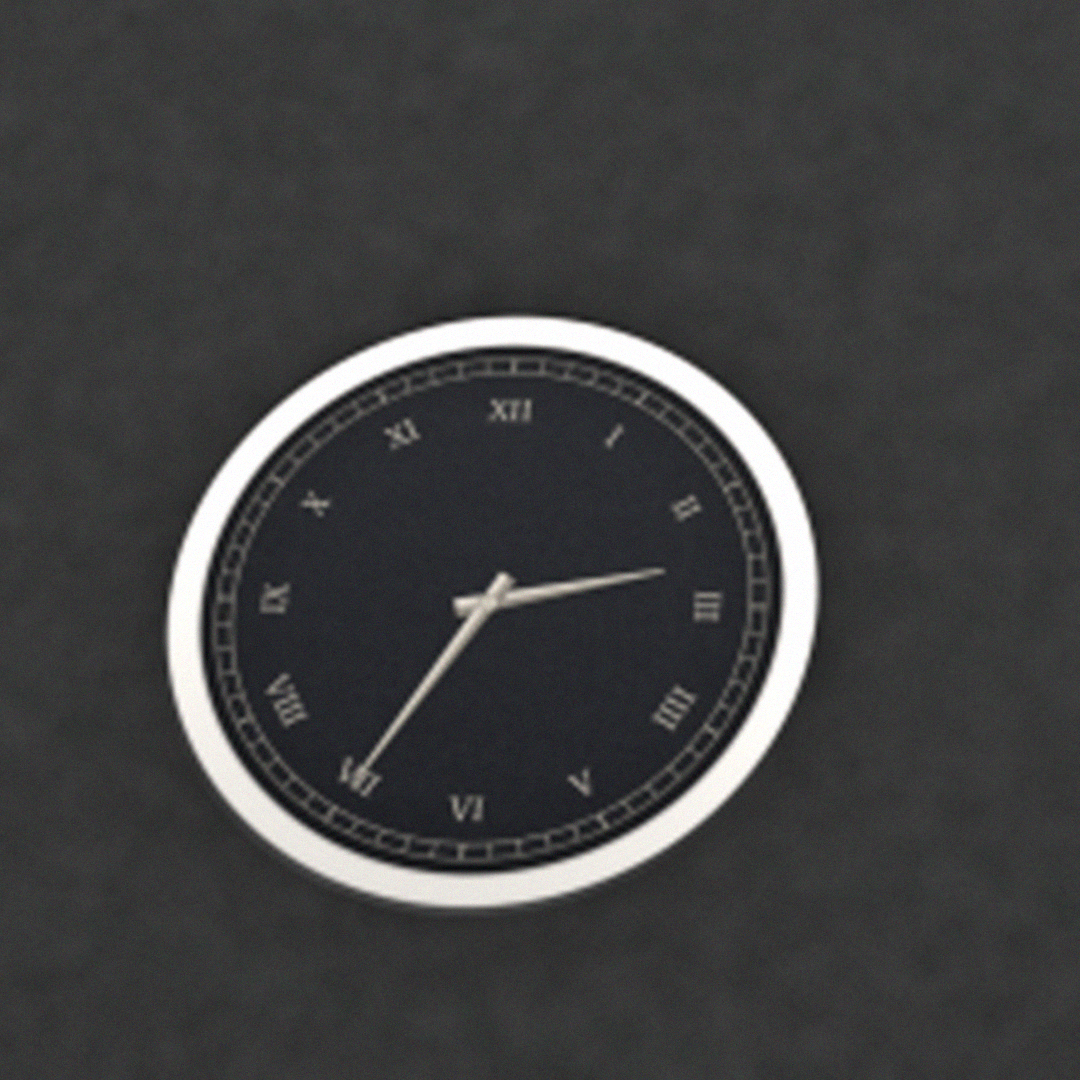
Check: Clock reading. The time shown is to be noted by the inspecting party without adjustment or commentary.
2:35
